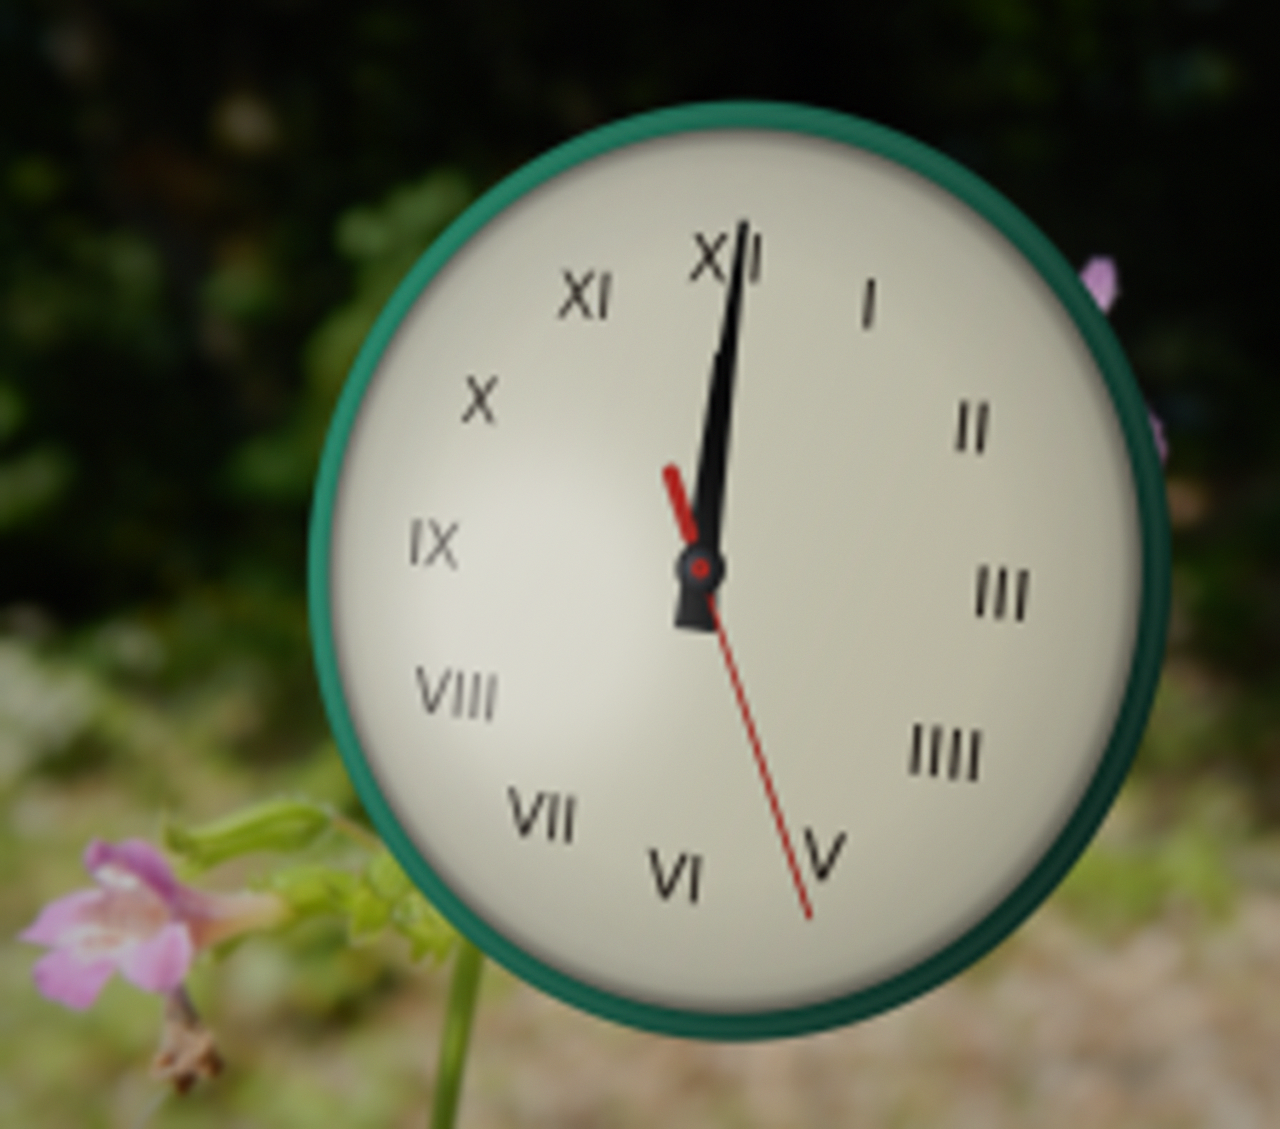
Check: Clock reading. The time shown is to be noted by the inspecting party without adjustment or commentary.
12:00:26
